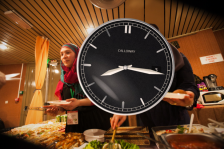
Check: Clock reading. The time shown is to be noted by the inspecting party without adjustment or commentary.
8:16
